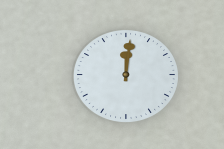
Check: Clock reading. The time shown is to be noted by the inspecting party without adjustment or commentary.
12:01
